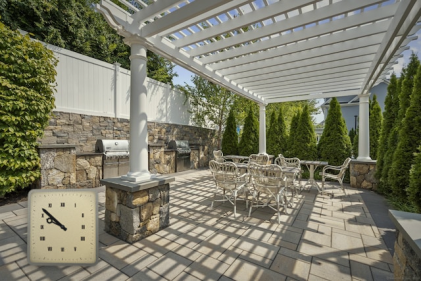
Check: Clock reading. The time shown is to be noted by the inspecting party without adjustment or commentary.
9:52
